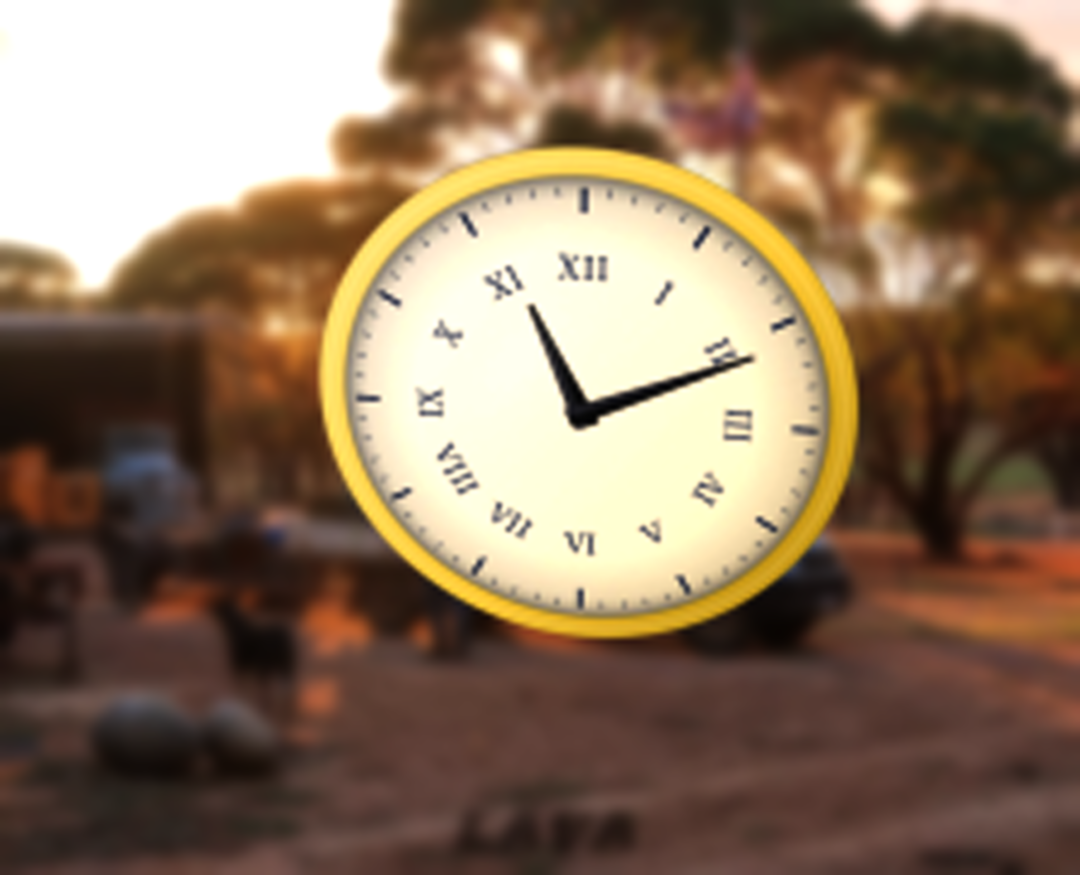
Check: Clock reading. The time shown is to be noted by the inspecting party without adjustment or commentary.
11:11
